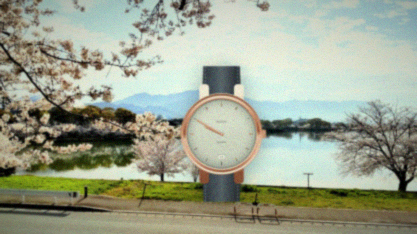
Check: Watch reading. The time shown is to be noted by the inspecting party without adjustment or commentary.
9:50
